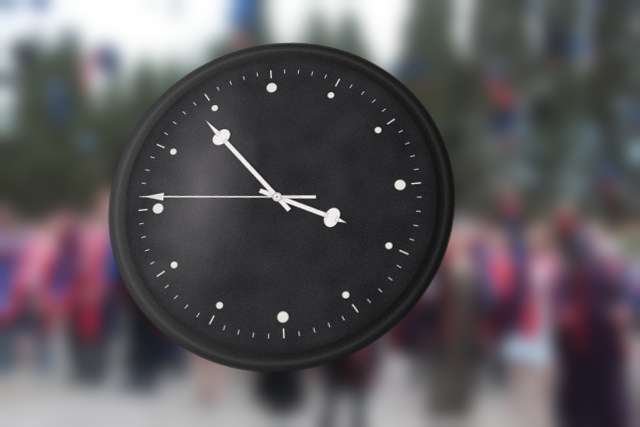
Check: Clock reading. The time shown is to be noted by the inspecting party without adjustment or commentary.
3:53:46
